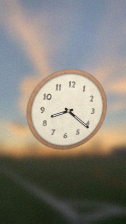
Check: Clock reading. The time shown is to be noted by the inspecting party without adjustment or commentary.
8:21
